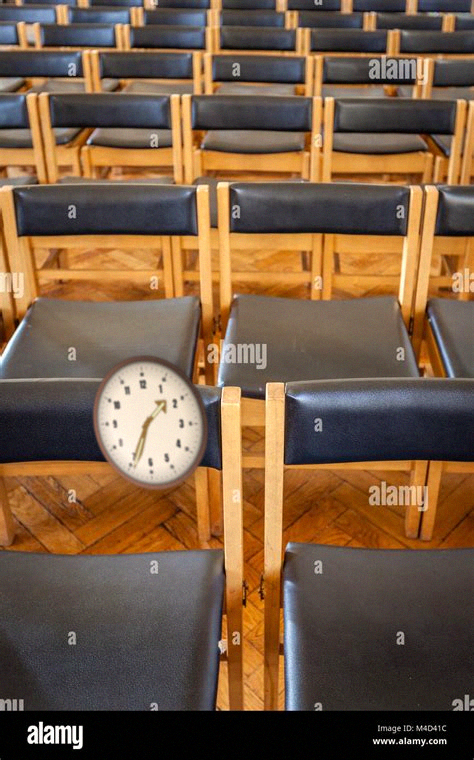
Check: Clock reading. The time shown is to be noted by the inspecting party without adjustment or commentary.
1:34
